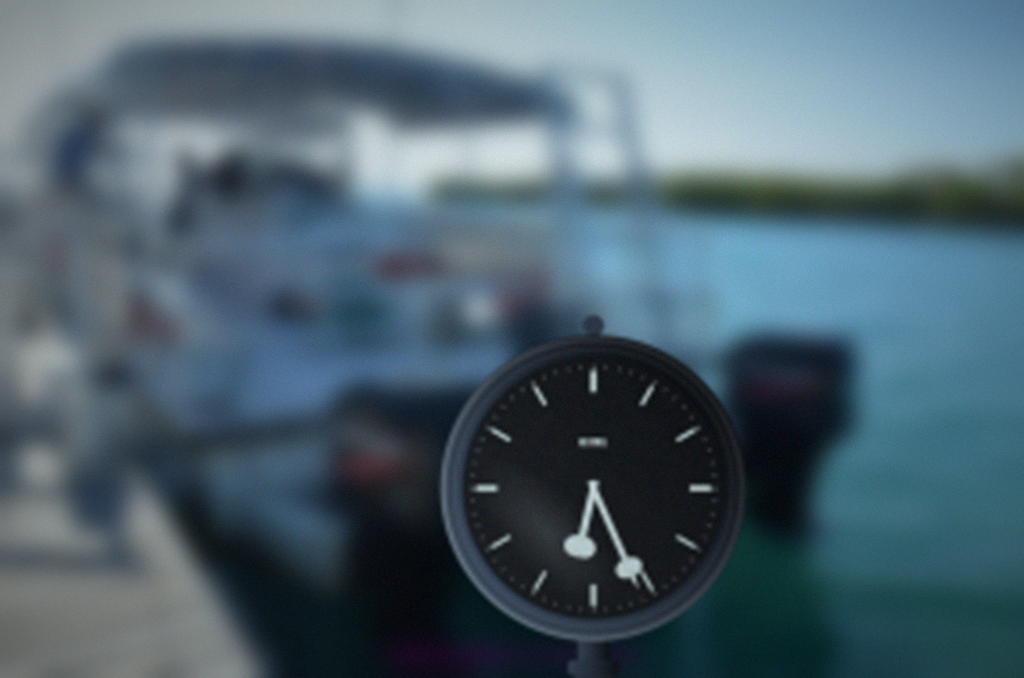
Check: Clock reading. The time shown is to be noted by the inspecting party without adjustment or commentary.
6:26
